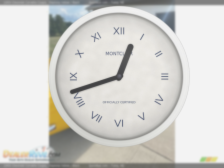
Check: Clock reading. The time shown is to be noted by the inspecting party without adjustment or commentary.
12:42
